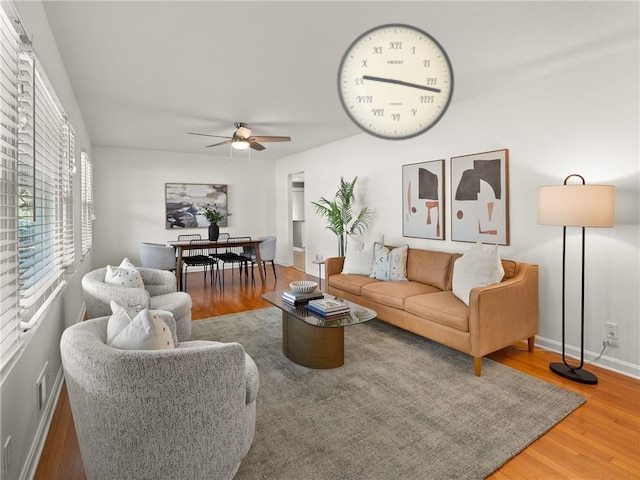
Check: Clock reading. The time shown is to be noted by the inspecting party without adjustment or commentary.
9:17
